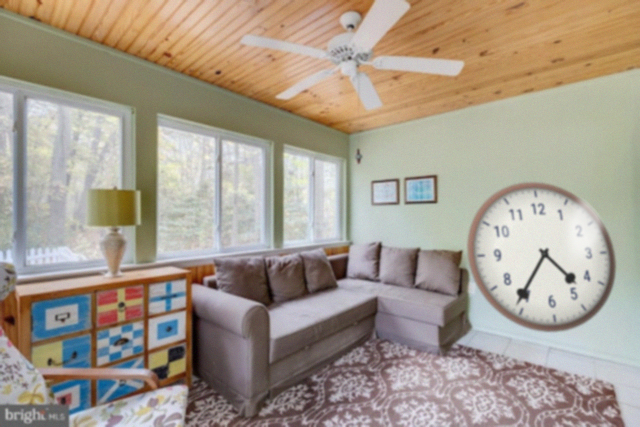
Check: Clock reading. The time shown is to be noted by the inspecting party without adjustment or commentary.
4:36
